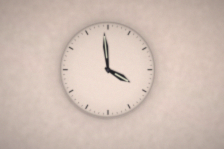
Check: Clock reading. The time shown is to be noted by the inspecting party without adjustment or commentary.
3:59
